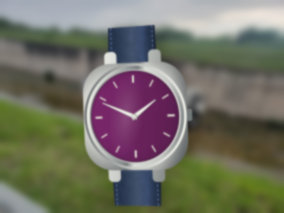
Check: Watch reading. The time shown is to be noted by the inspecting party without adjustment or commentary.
1:49
